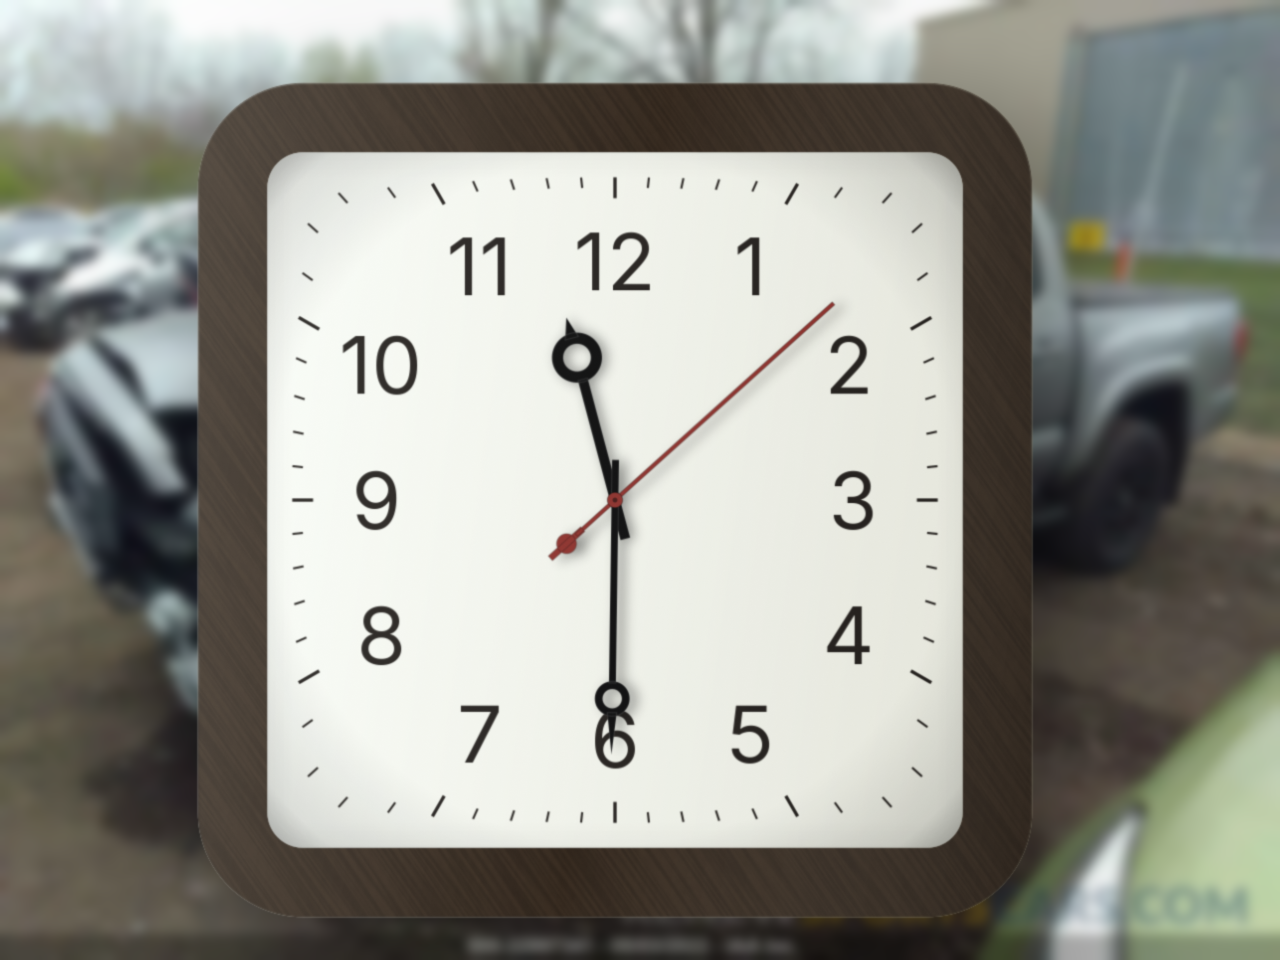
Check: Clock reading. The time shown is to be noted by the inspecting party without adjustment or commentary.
11:30:08
